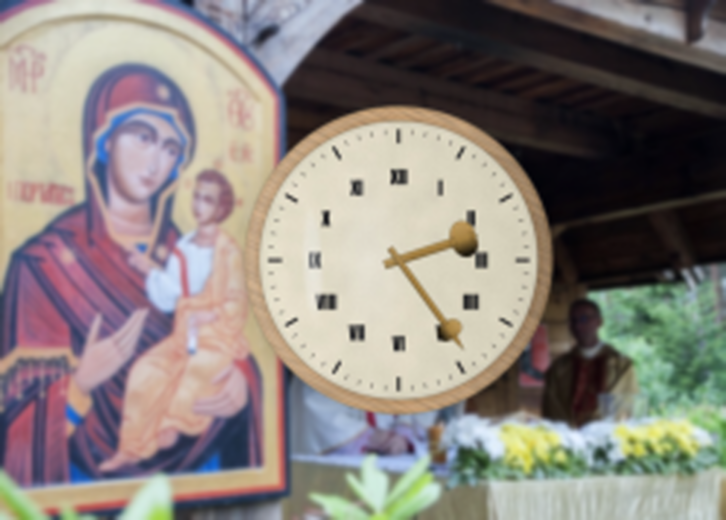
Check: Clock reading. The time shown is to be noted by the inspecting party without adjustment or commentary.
2:24
